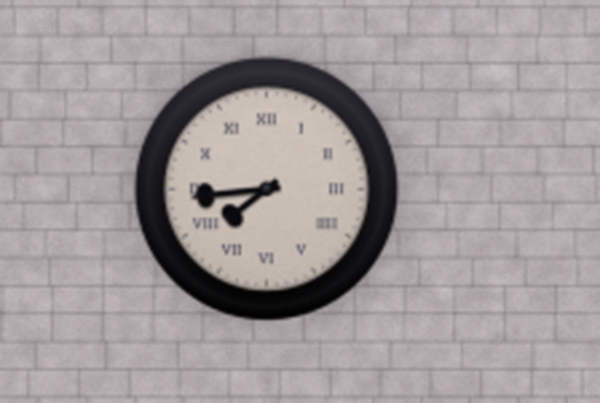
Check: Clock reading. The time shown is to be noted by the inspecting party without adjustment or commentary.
7:44
